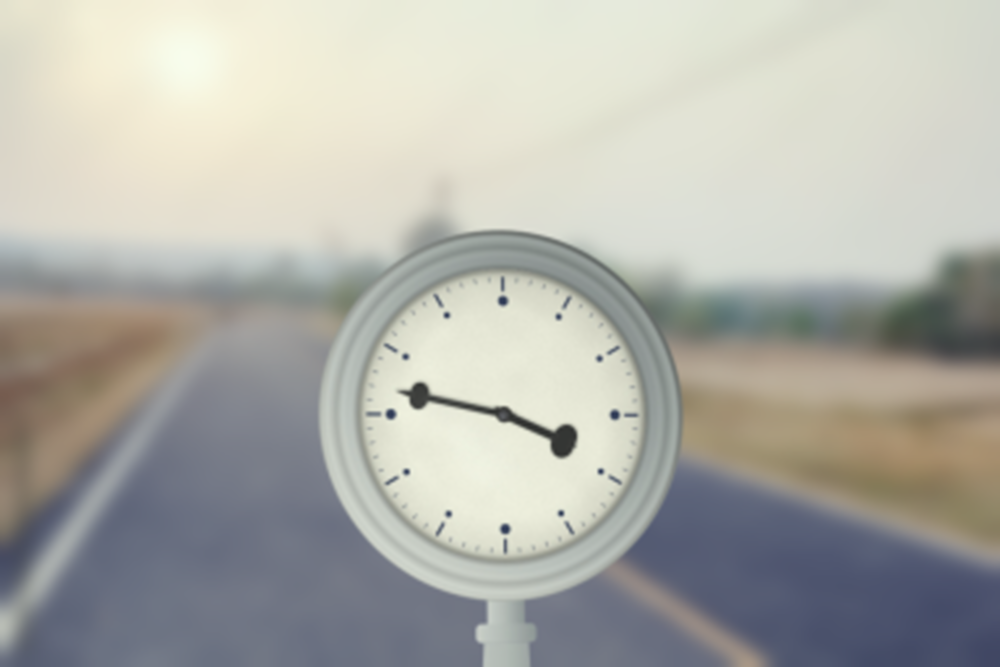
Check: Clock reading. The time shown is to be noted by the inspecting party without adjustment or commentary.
3:47
